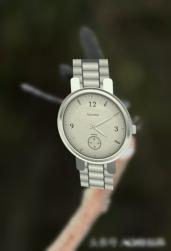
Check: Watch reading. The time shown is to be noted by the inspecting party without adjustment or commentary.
4:10
